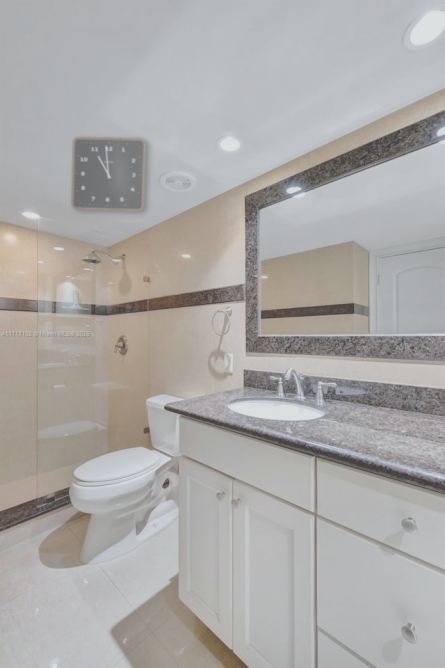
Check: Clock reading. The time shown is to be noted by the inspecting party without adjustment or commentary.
10:59
